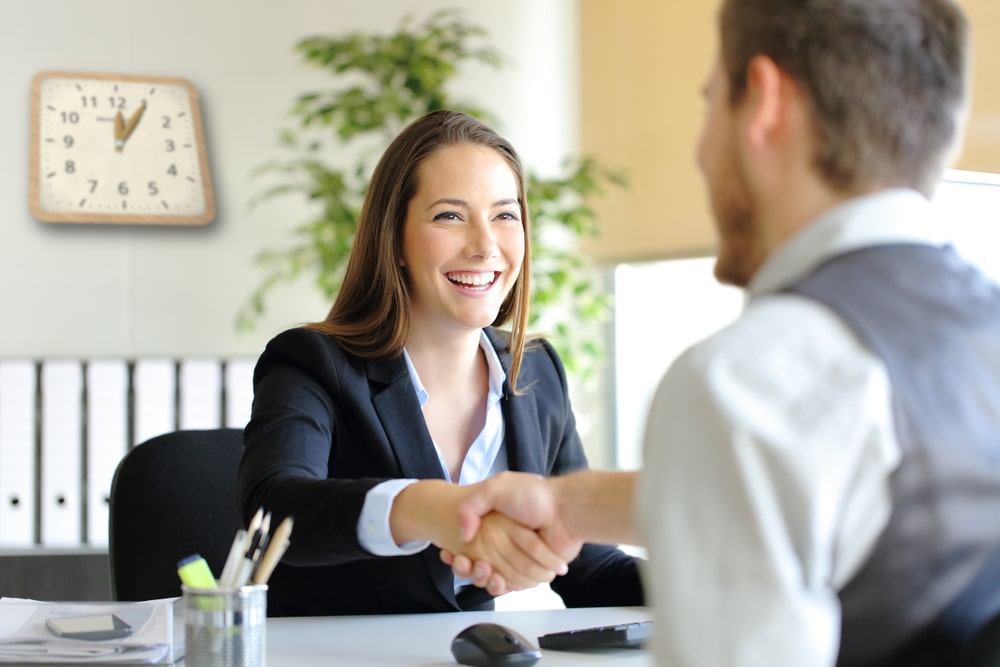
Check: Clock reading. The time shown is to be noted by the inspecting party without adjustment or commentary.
12:05
